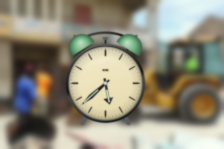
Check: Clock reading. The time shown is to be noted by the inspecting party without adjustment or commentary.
5:38
